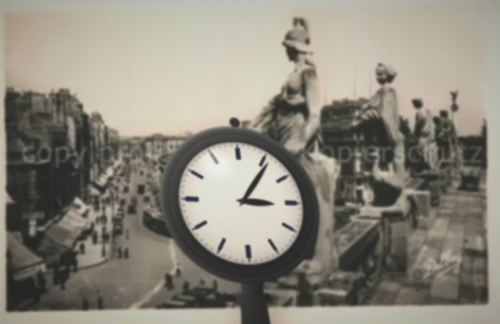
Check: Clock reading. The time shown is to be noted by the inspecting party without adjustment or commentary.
3:06
